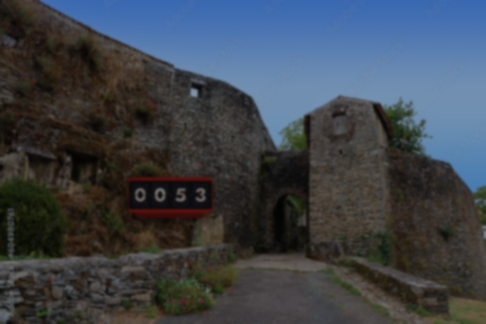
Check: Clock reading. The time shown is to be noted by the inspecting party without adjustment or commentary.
0:53
